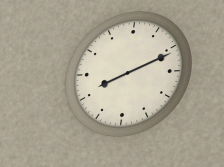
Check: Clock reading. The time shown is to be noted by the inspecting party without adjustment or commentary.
8:11
